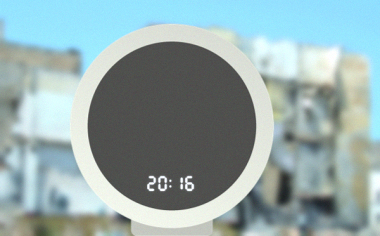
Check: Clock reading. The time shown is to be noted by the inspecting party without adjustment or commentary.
20:16
